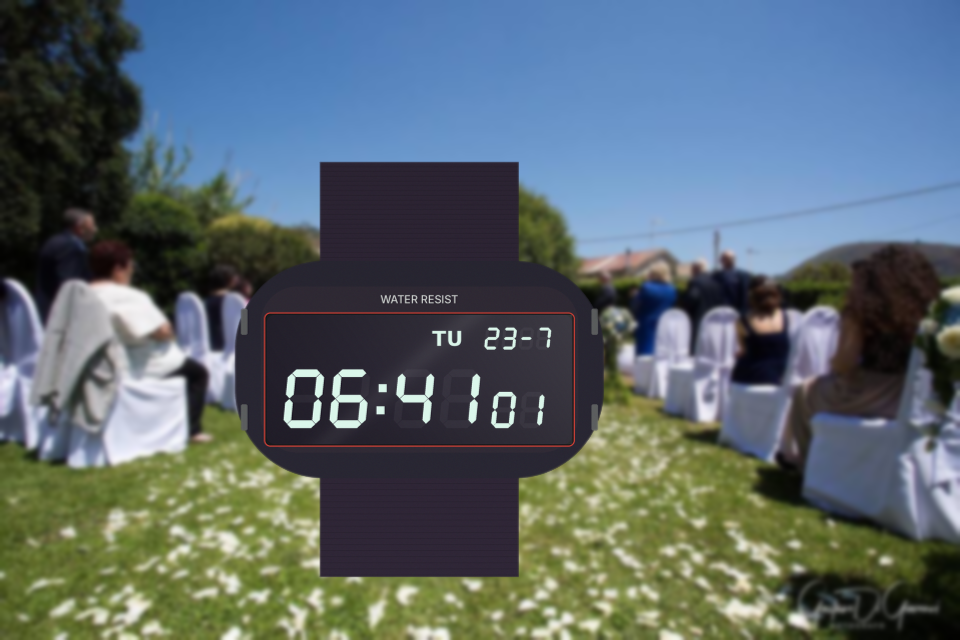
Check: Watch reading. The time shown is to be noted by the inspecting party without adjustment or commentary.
6:41:01
